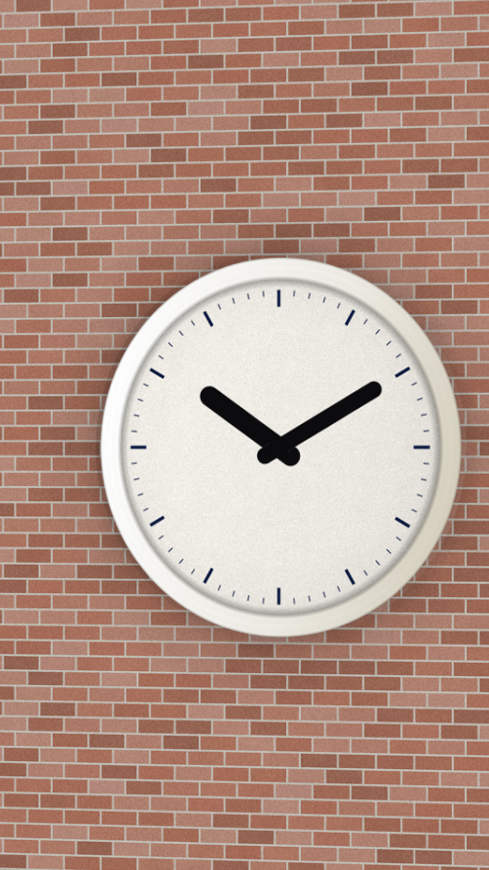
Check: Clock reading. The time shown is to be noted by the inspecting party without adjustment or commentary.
10:10
